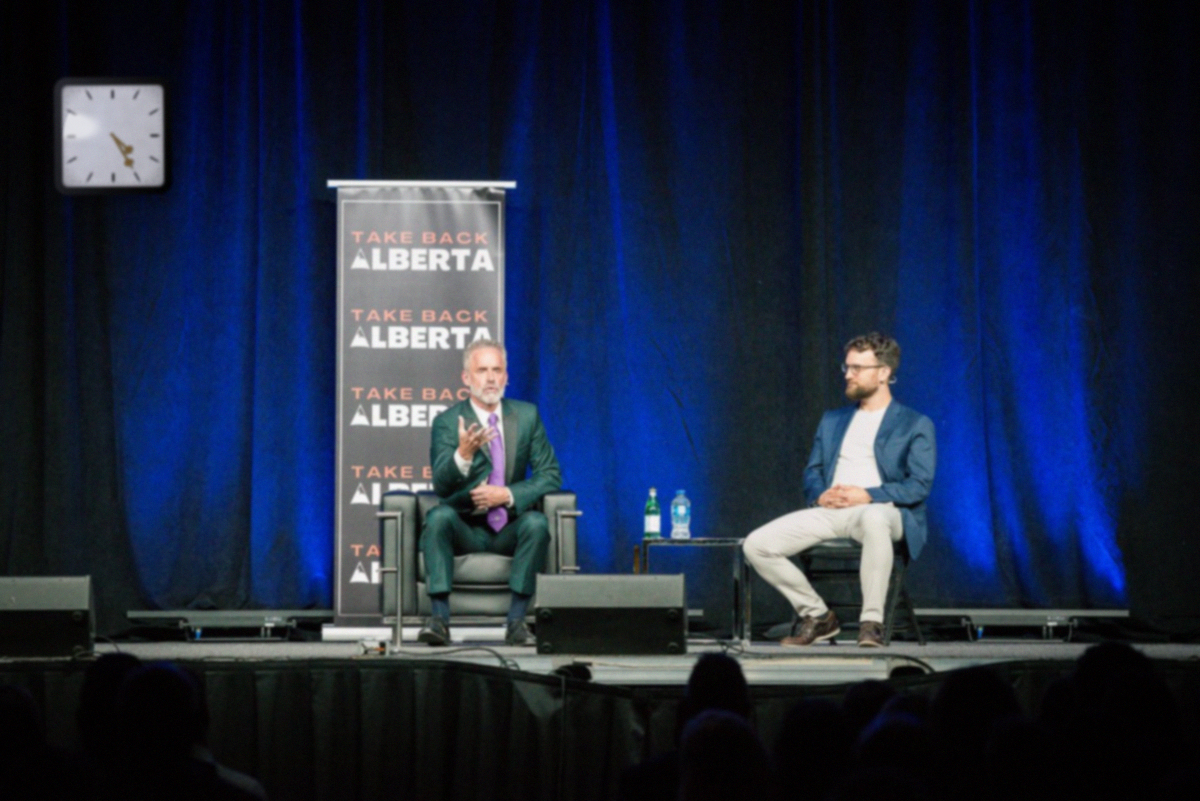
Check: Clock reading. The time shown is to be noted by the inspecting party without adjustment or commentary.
4:25
